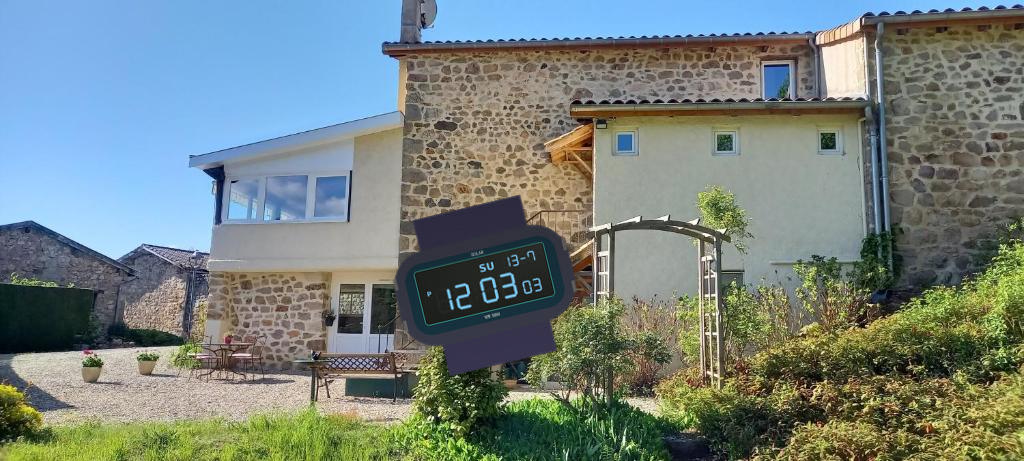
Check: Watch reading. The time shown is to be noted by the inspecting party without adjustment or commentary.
12:03:03
